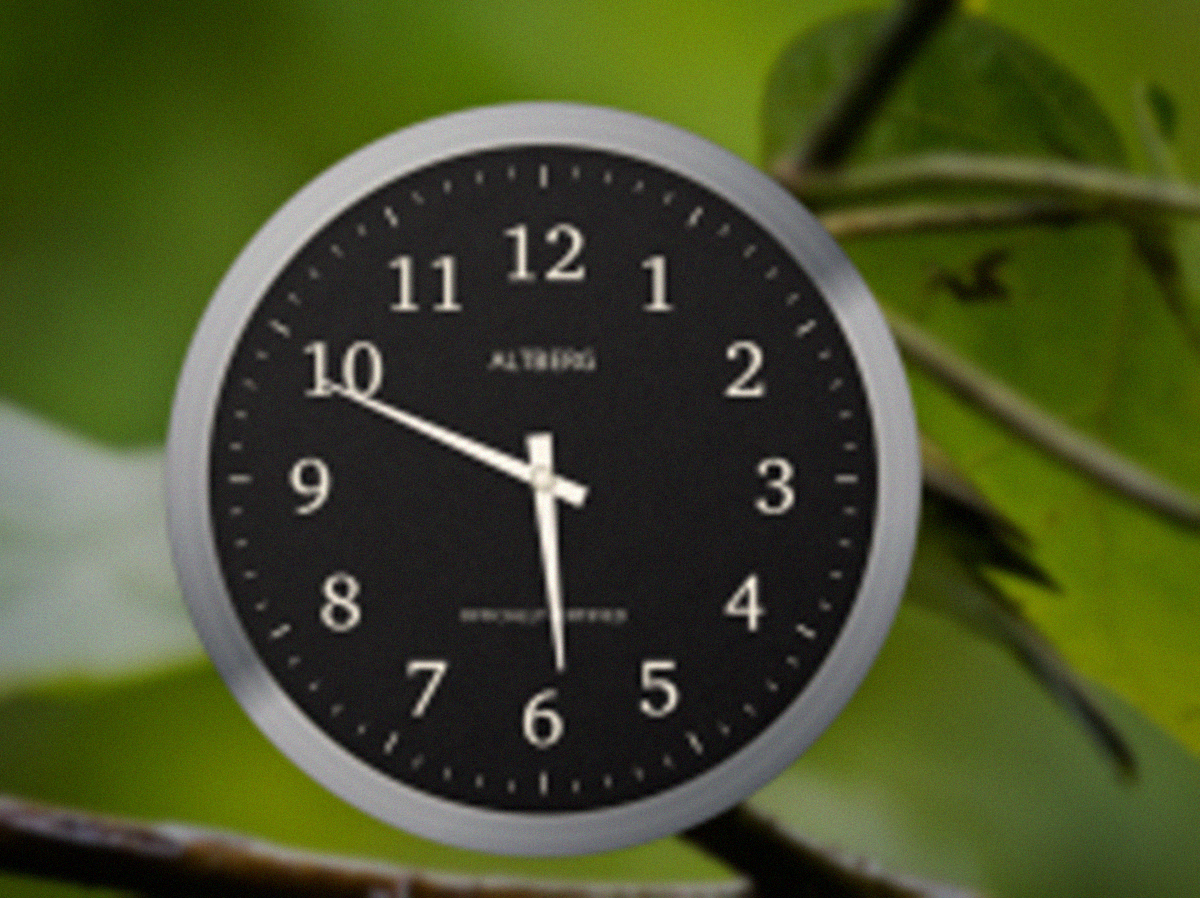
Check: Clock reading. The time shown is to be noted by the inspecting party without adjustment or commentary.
5:49
